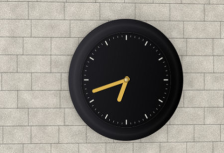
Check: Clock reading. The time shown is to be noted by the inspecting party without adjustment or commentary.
6:42
